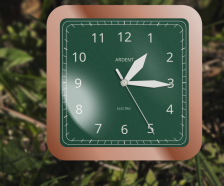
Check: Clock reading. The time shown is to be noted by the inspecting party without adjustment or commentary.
1:15:25
